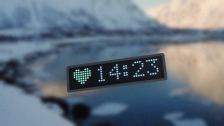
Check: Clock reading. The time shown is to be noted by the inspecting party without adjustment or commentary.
14:23
